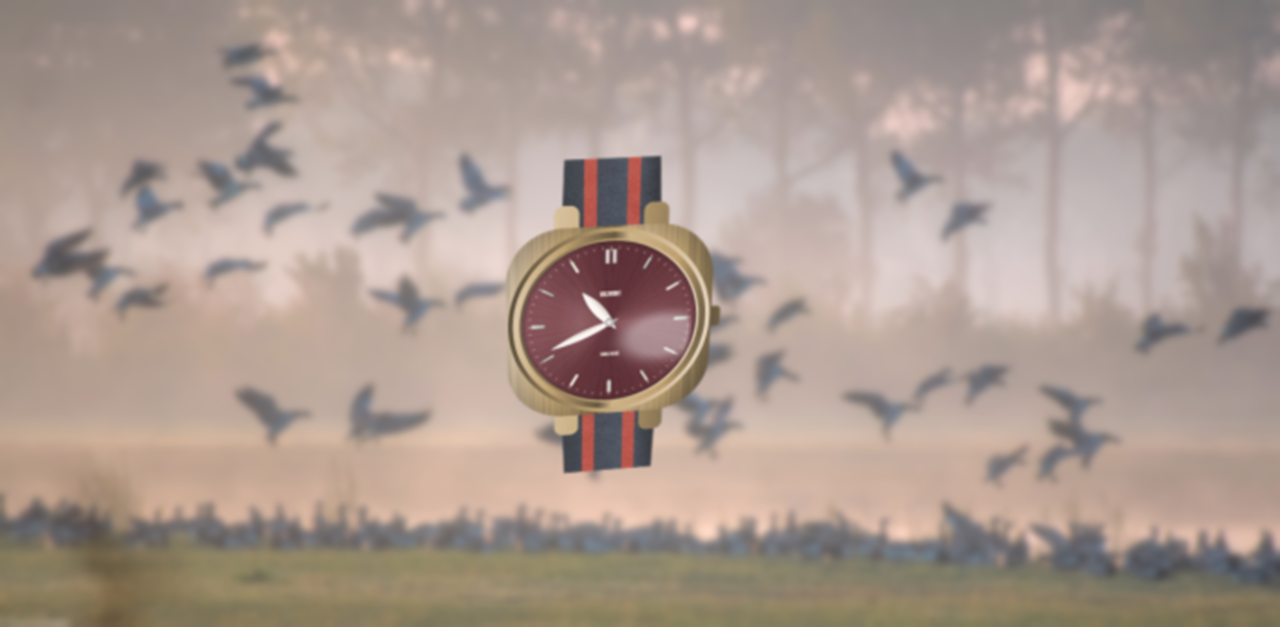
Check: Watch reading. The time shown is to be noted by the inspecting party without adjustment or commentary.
10:41
